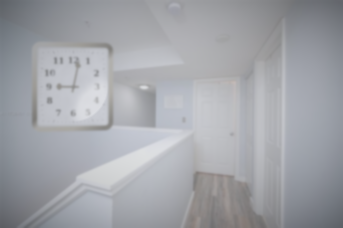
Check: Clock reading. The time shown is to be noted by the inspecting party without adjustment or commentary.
9:02
